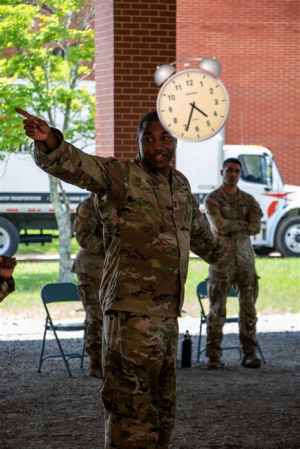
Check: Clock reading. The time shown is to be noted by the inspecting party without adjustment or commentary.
4:34
